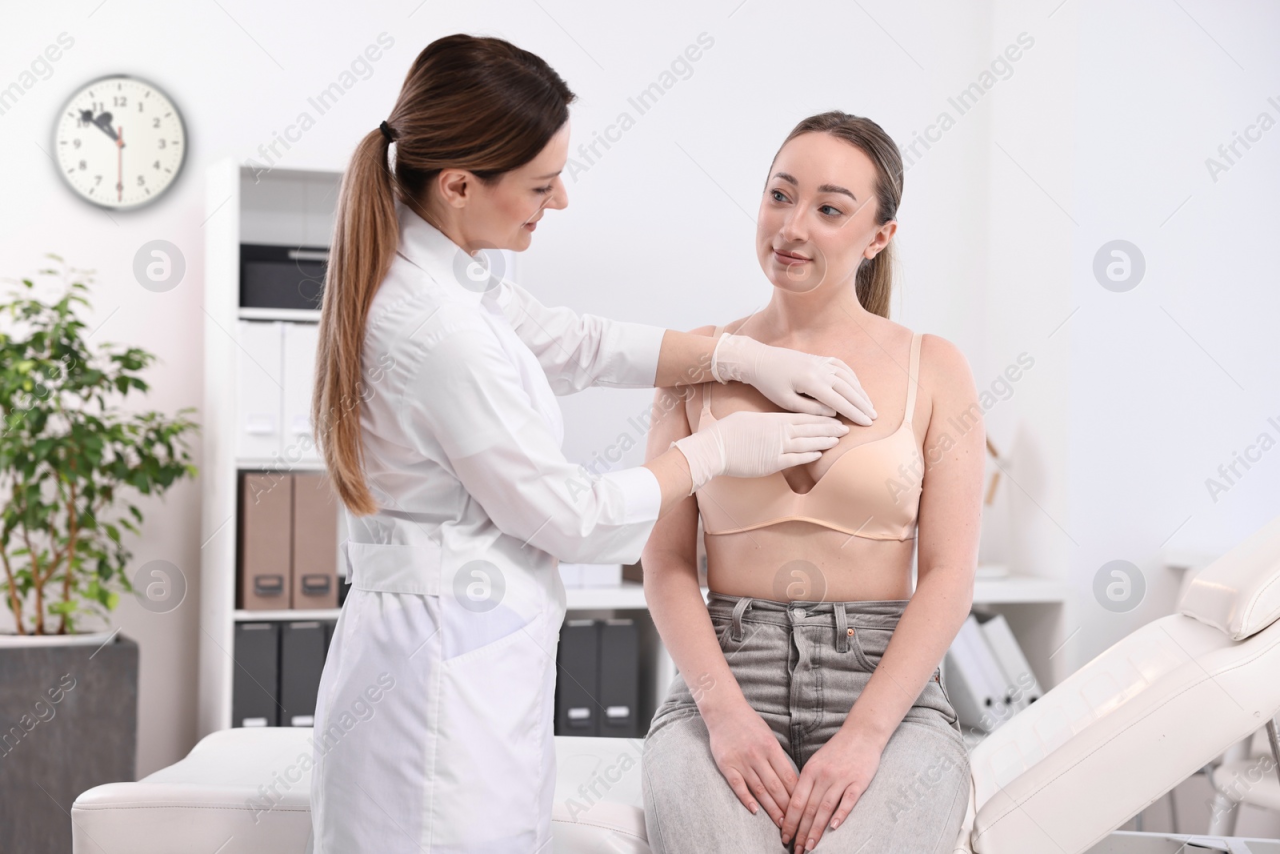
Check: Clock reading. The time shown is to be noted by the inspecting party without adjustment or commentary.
10:51:30
